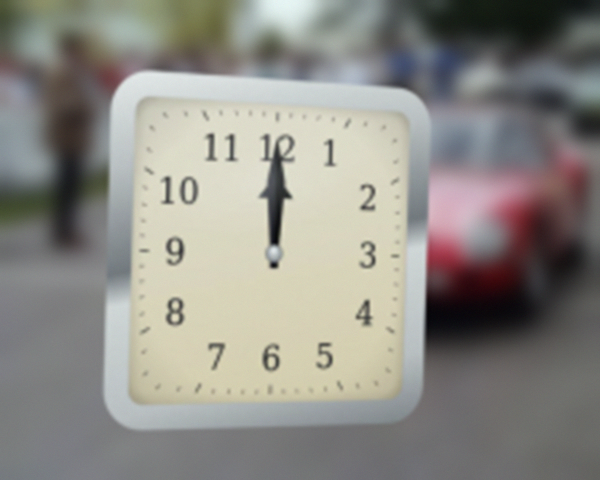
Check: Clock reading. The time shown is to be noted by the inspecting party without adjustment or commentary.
12:00
